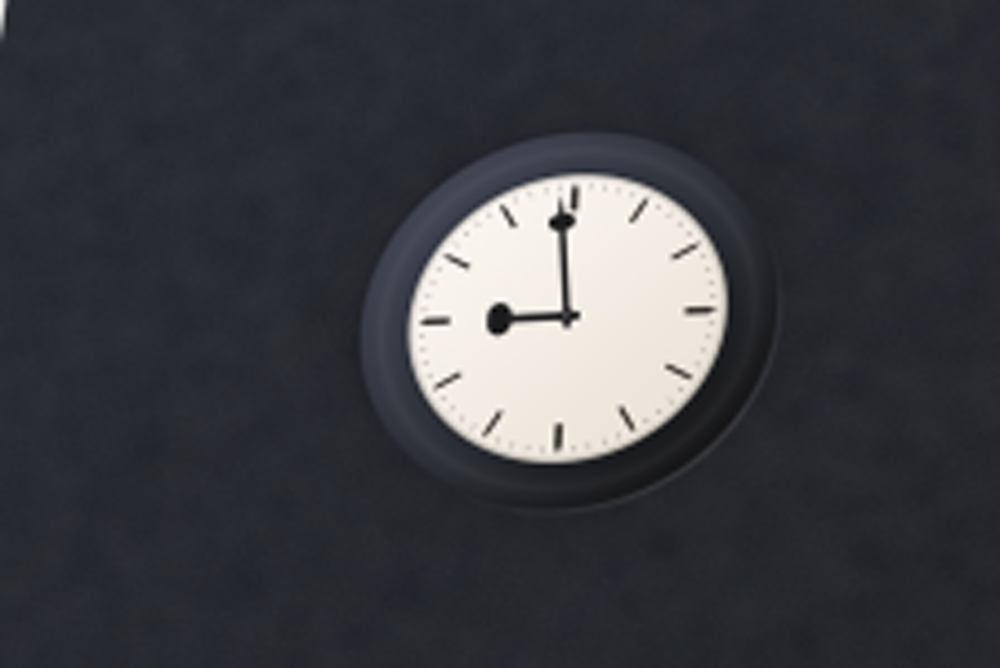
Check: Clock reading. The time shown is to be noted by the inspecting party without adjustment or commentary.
8:59
